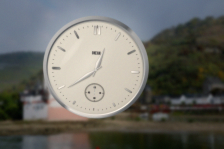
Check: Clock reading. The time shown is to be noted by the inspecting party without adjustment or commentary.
12:39
